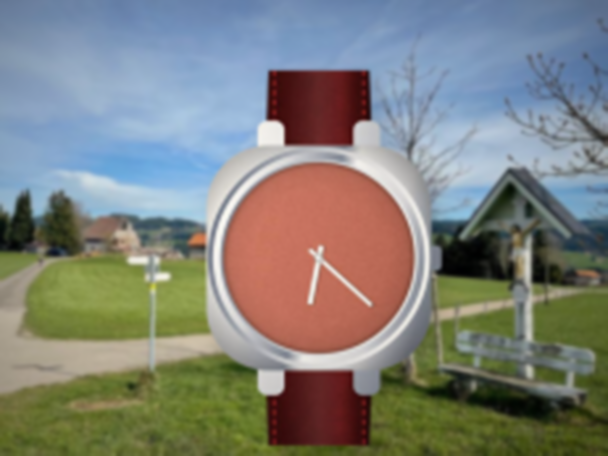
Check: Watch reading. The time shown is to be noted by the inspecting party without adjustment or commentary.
6:22
